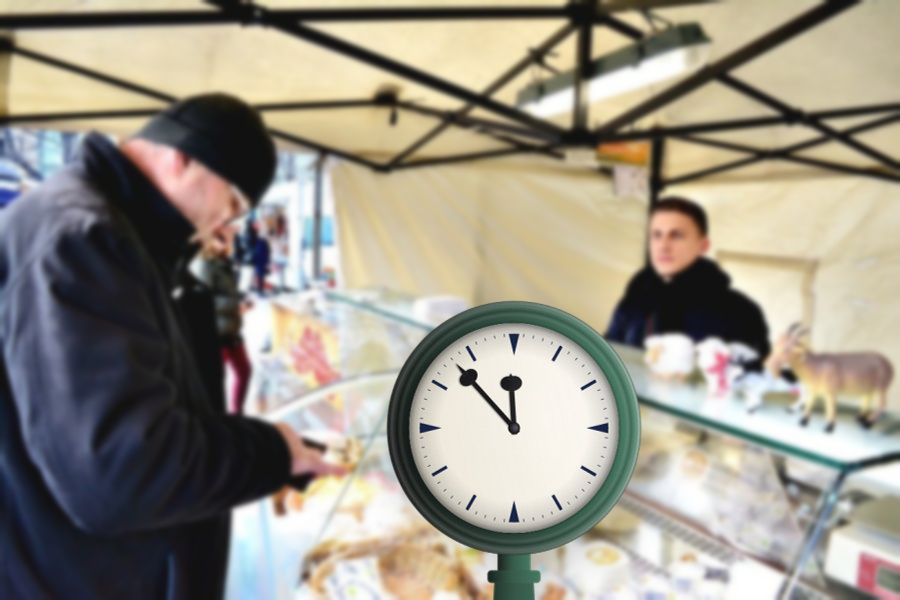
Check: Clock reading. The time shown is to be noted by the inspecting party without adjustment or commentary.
11:53
